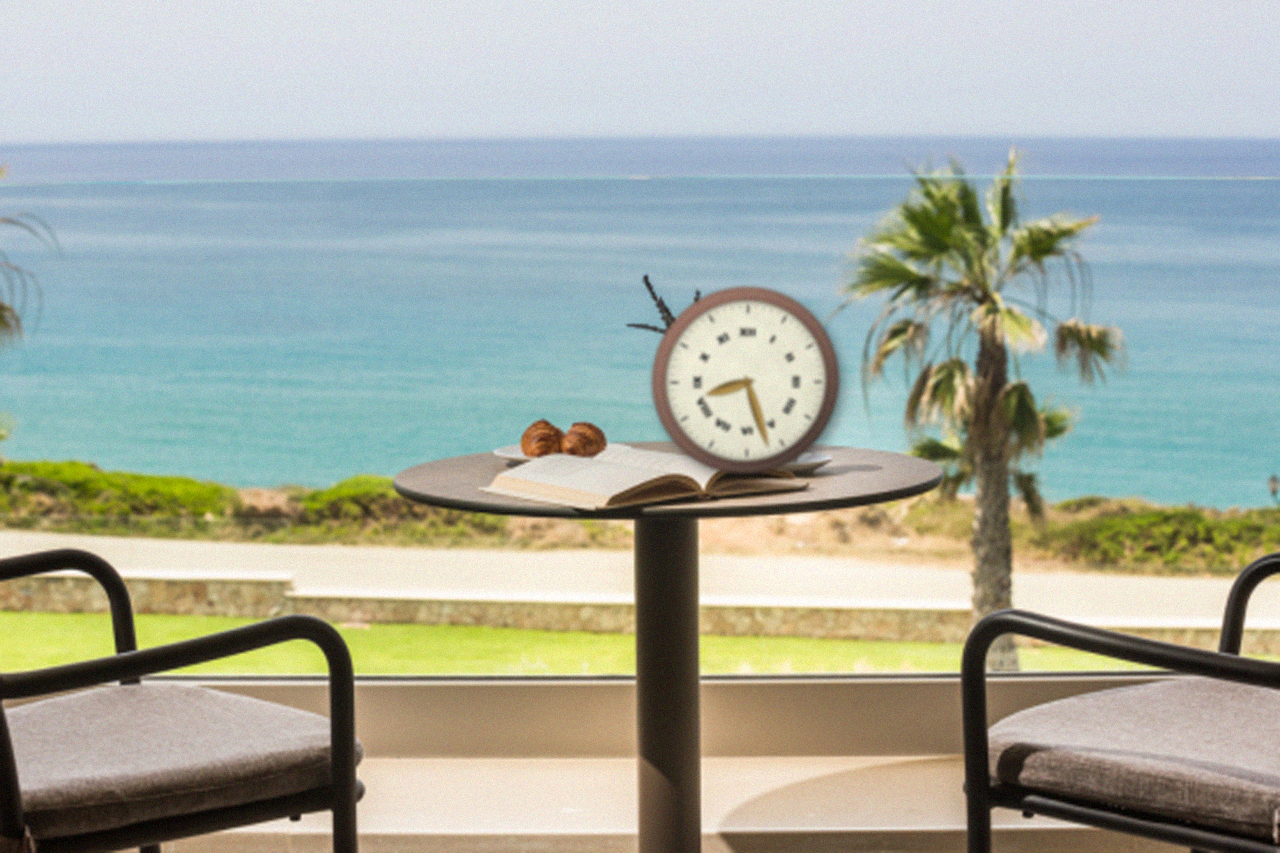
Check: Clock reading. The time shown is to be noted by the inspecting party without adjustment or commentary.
8:27
